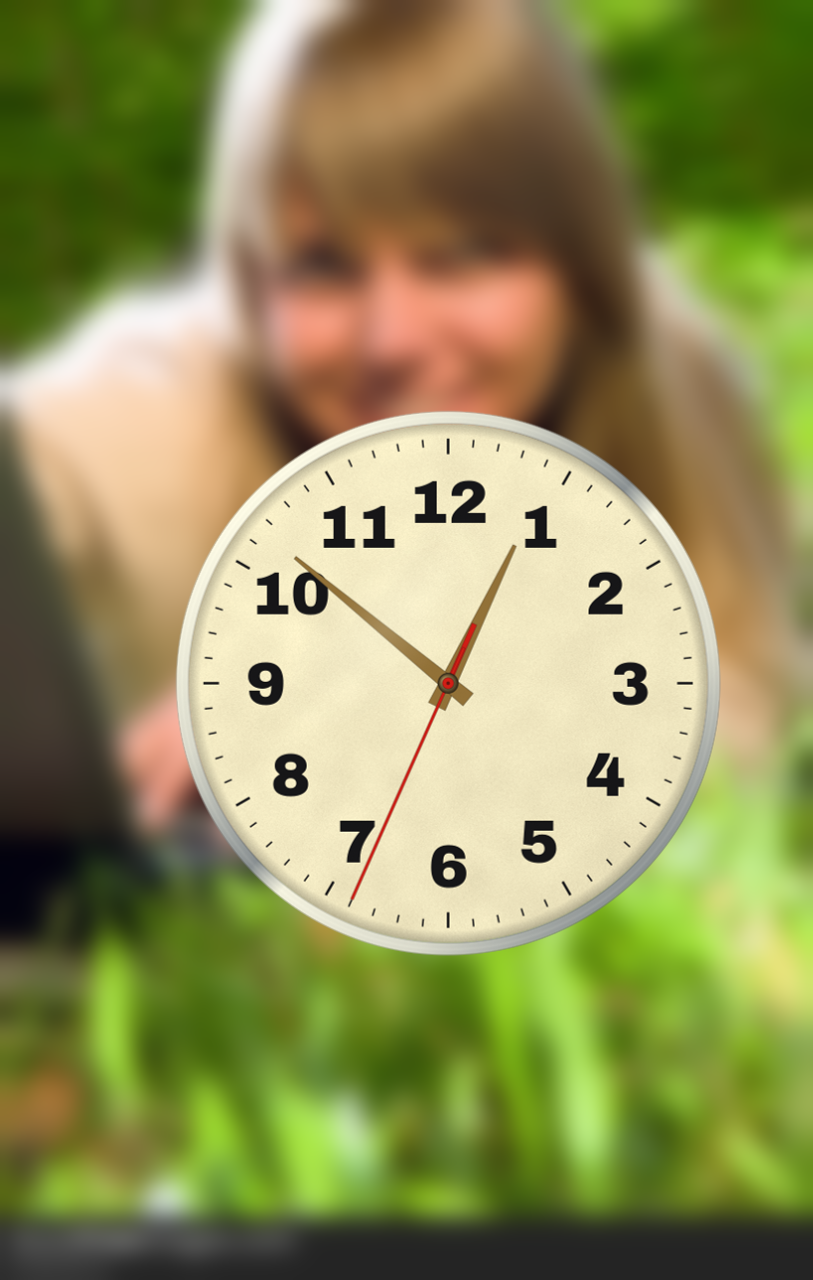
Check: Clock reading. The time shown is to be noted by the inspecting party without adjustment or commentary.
12:51:34
